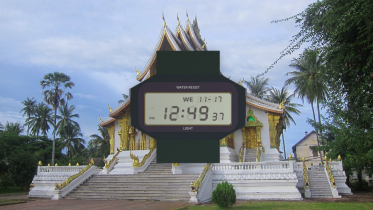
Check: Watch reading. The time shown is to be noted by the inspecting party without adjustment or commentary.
12:49:37
